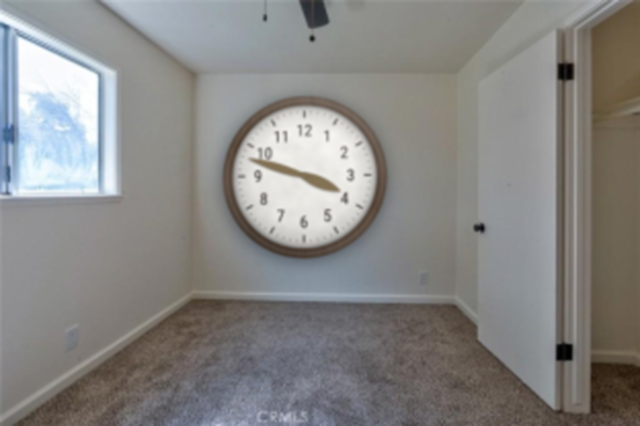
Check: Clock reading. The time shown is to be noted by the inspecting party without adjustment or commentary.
3:48
